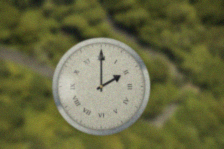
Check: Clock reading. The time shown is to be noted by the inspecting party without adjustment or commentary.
2:00
